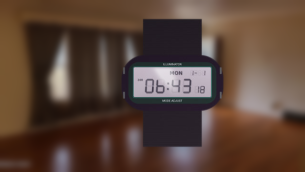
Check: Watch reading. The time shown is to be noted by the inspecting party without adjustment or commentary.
6:43:18
